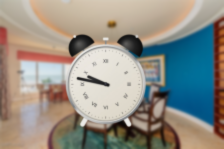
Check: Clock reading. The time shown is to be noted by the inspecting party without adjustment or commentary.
9:47
